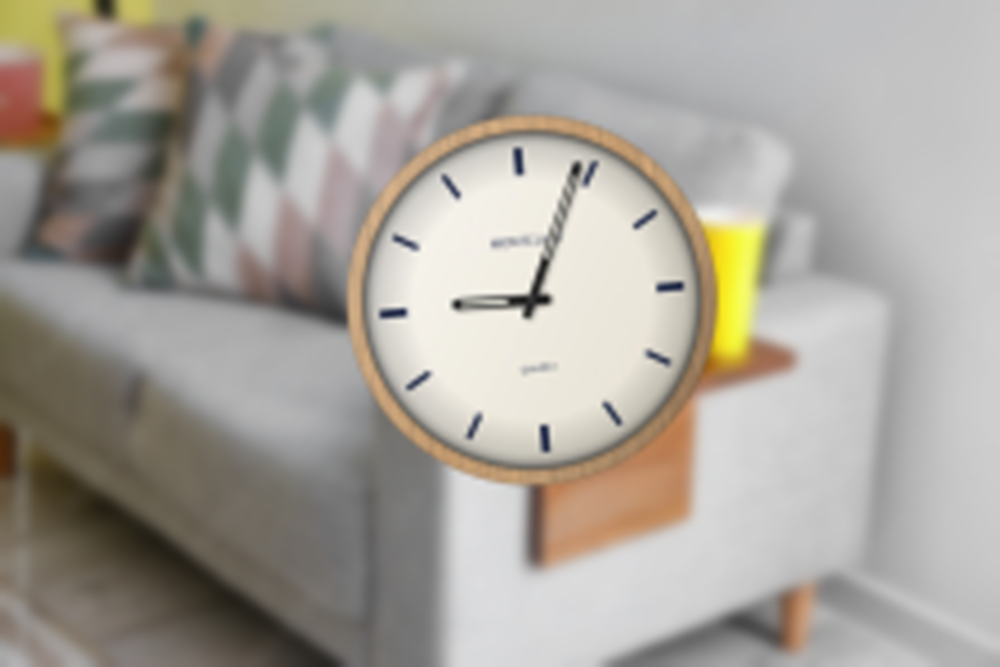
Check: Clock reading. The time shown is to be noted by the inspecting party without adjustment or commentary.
9:04
